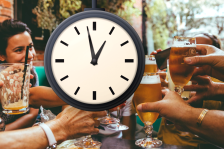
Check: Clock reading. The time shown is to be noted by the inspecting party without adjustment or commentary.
12:58
